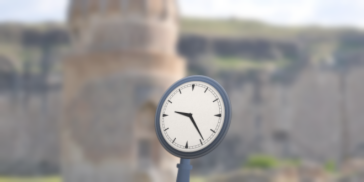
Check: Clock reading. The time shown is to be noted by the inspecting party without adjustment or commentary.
9:24
